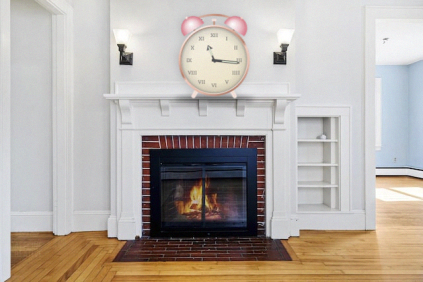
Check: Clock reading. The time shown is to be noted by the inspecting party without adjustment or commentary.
11:16
